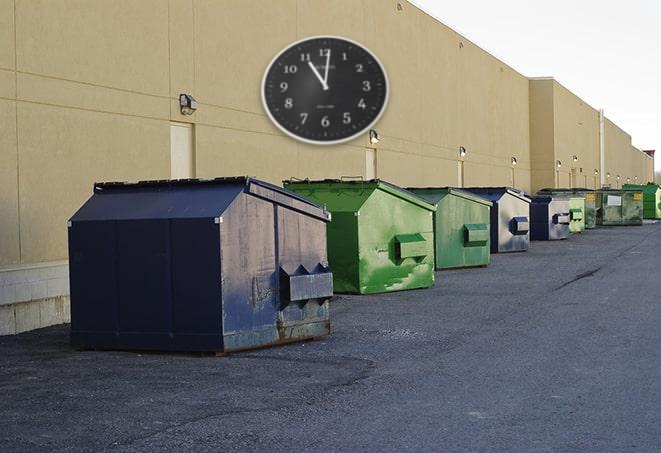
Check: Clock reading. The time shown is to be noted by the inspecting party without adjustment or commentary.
11:01
